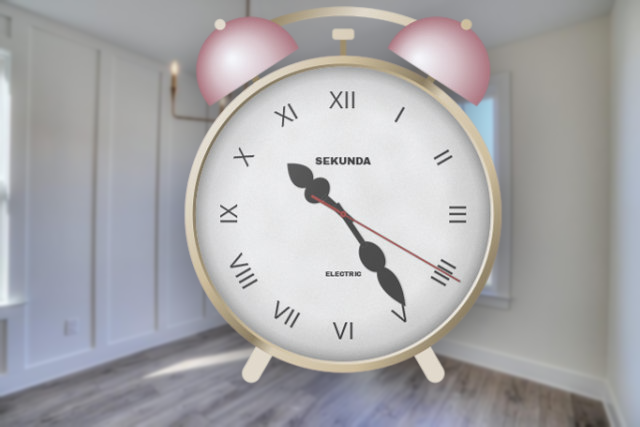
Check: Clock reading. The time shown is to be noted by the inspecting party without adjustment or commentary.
10:24:20
